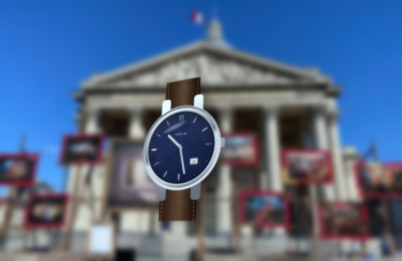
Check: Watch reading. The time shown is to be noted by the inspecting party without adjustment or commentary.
10:28
